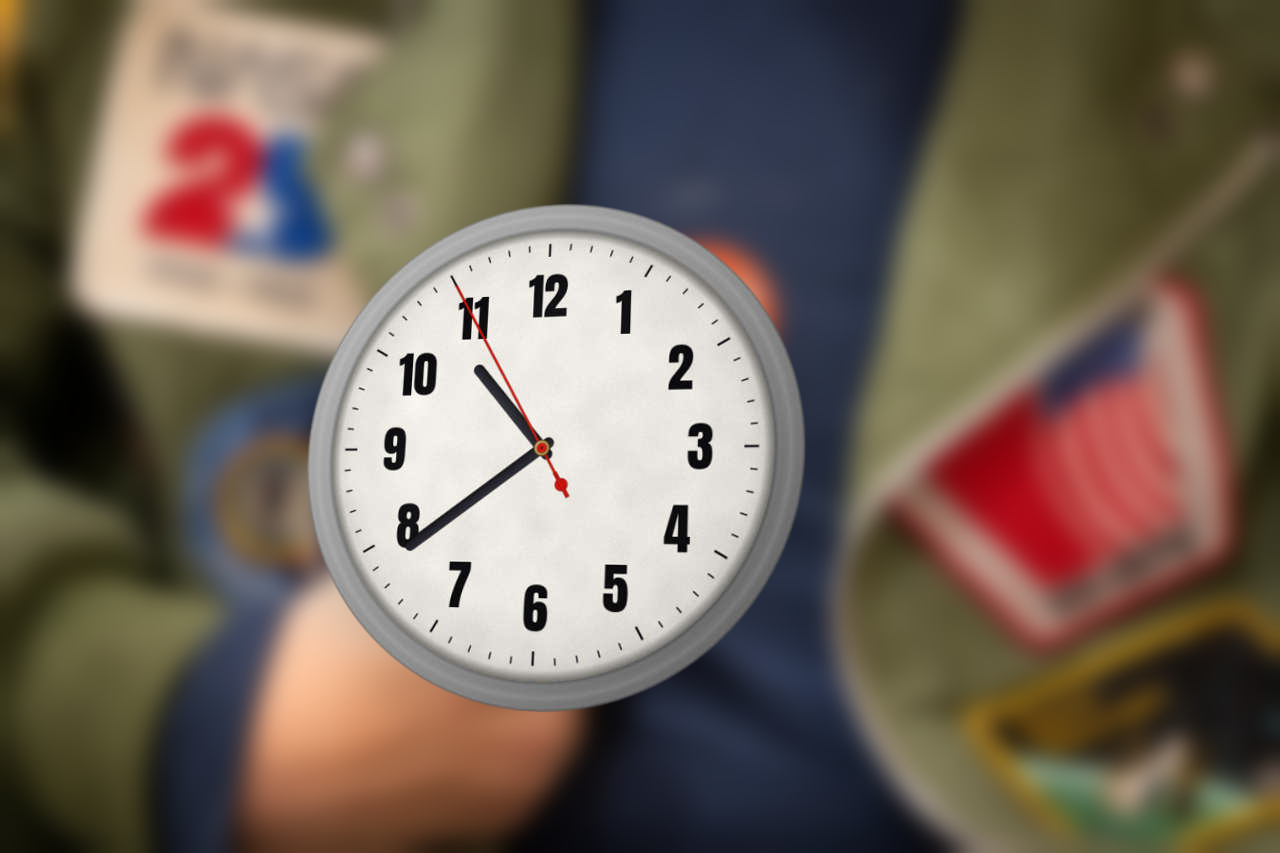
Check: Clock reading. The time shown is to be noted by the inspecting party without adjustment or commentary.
10:38:55
